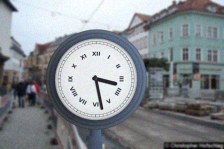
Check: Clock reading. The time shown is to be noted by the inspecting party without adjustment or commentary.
3:28
